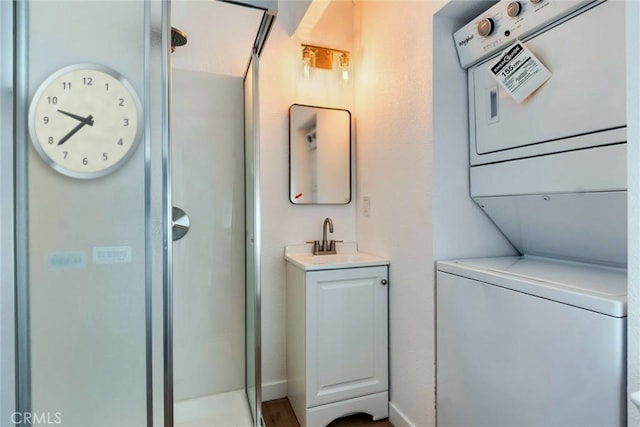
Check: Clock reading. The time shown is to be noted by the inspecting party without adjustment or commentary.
9:38
